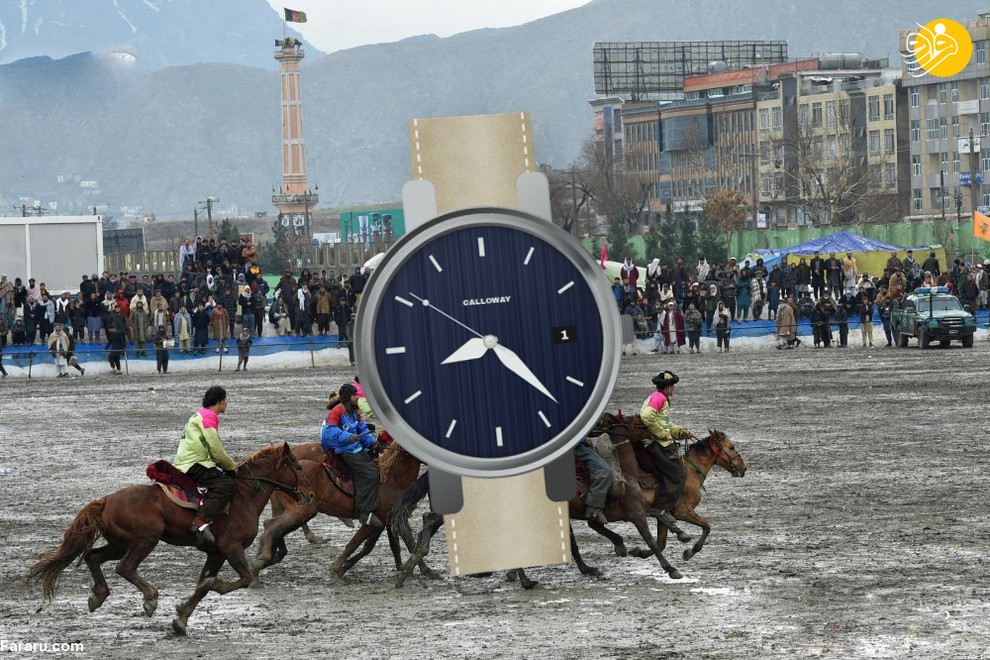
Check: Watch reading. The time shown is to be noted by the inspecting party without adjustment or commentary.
8:22:51
